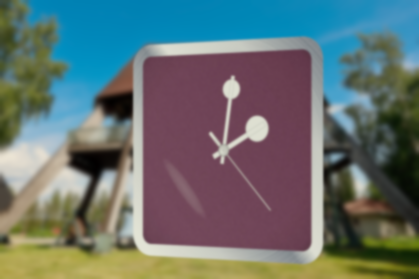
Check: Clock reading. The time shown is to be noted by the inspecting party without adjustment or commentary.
2:01:23
